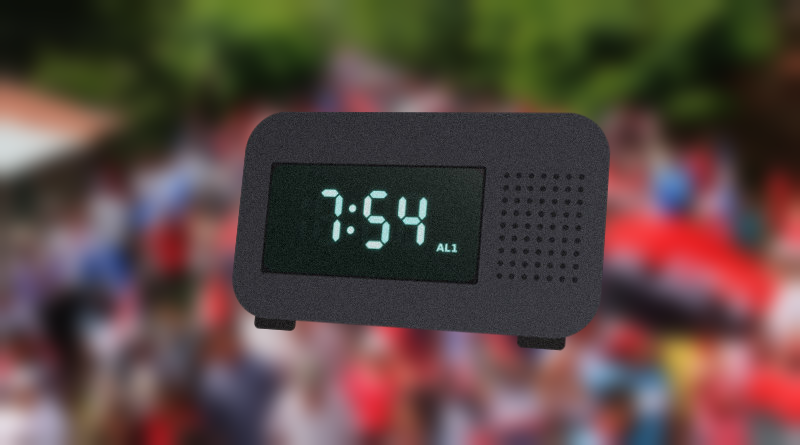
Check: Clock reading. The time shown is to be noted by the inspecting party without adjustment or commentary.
7:54
